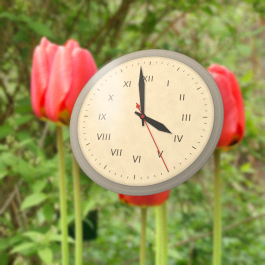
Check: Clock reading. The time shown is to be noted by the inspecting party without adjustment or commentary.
3:58:25
